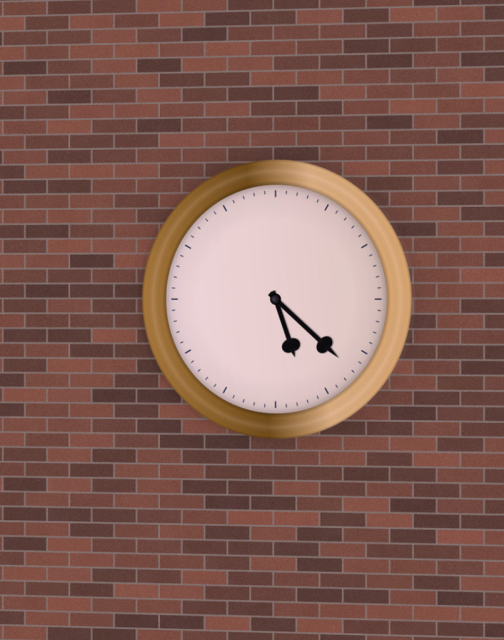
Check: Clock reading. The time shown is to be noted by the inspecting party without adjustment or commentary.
5:22
